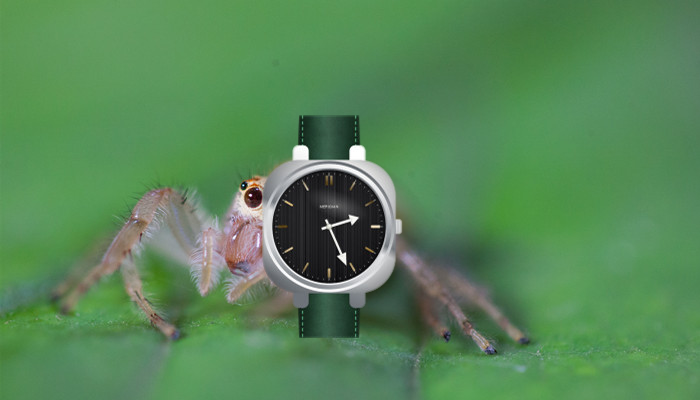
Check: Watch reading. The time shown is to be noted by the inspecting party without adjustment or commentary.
2:26
